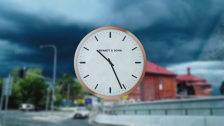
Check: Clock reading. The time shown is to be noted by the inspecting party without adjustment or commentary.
10:26
